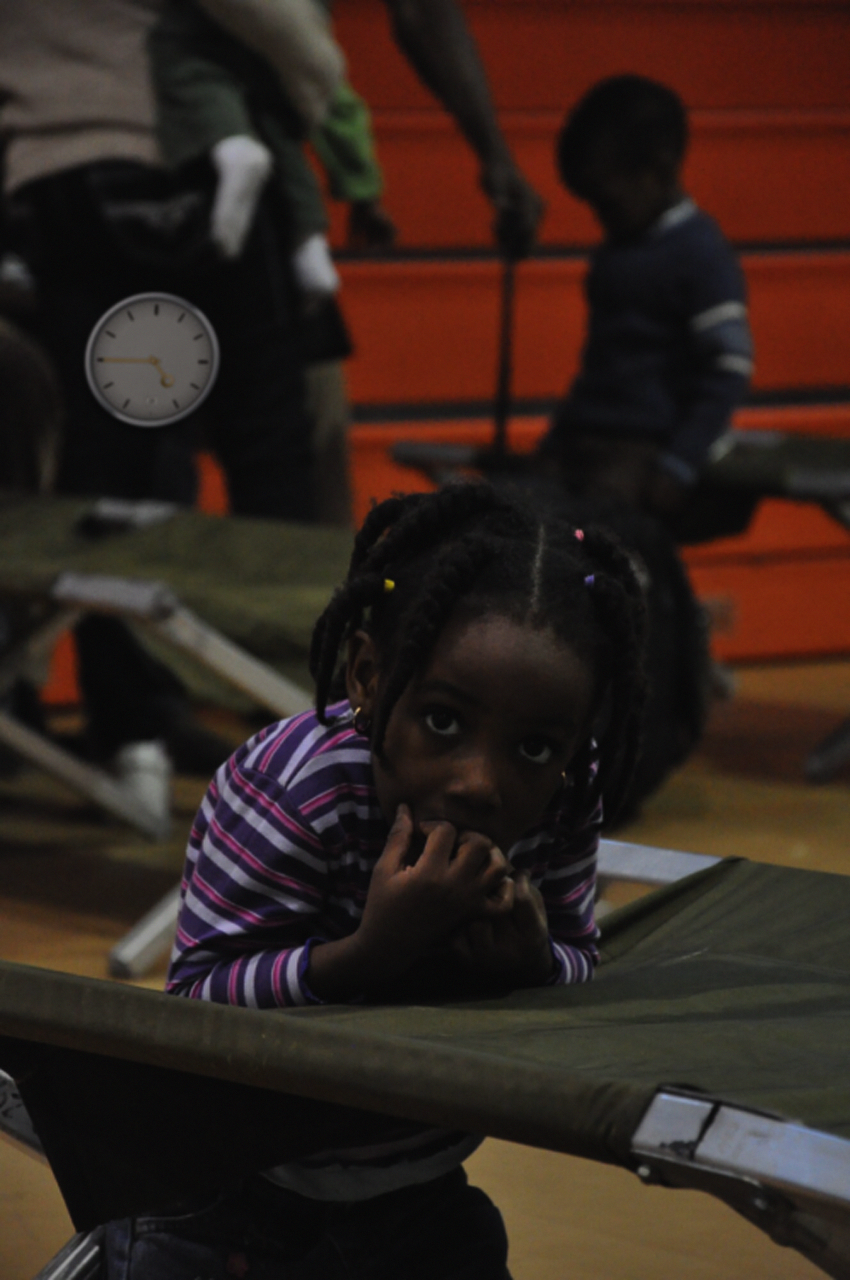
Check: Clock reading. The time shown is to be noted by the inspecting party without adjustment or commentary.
4:45
